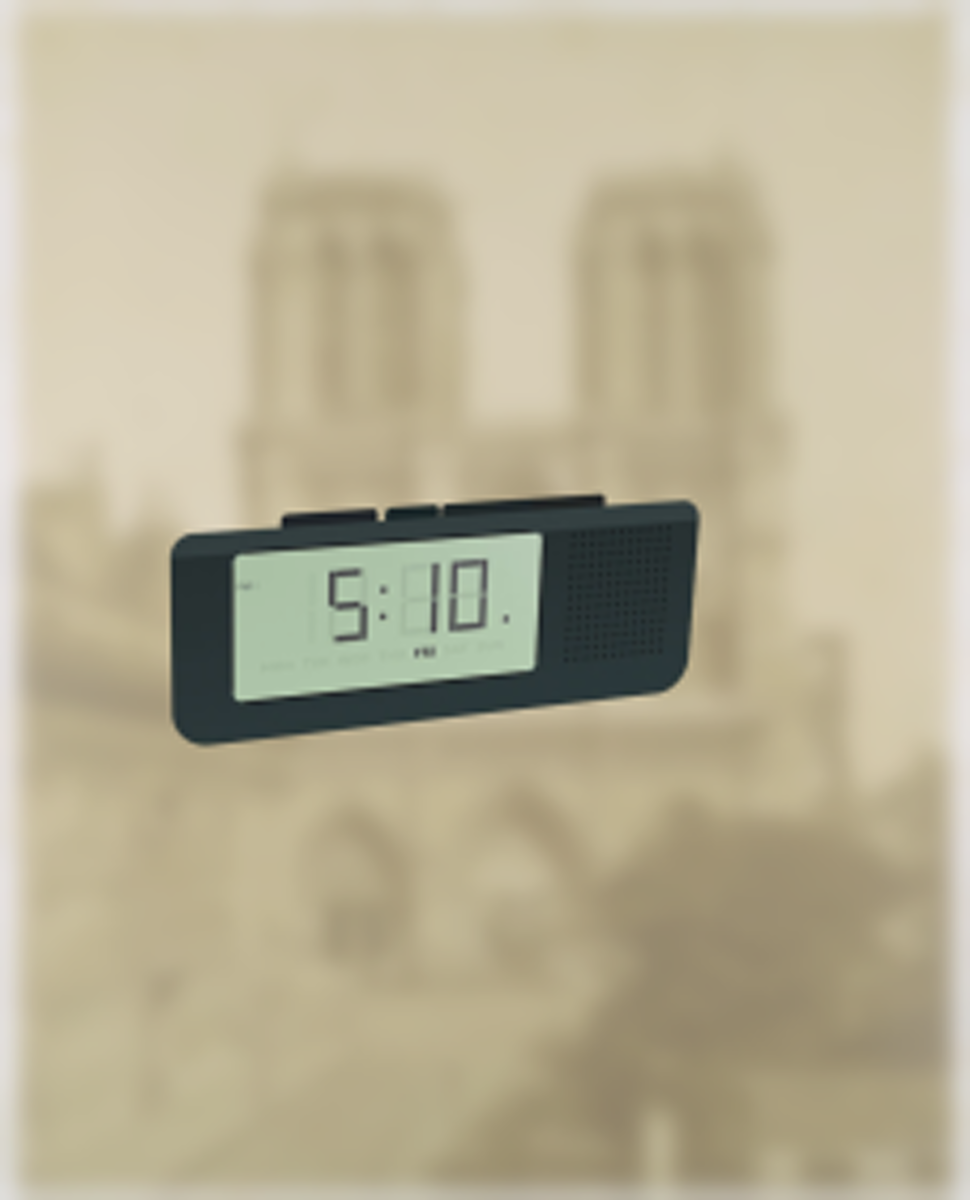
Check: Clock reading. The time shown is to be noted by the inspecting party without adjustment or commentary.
5:10
